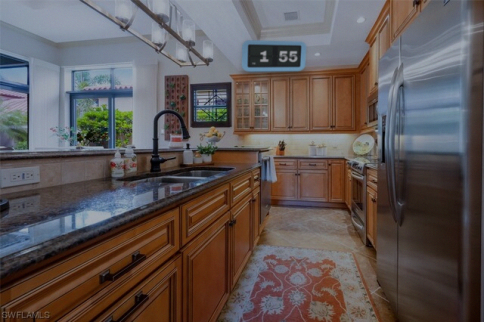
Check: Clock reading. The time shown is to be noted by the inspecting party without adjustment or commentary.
1:55
